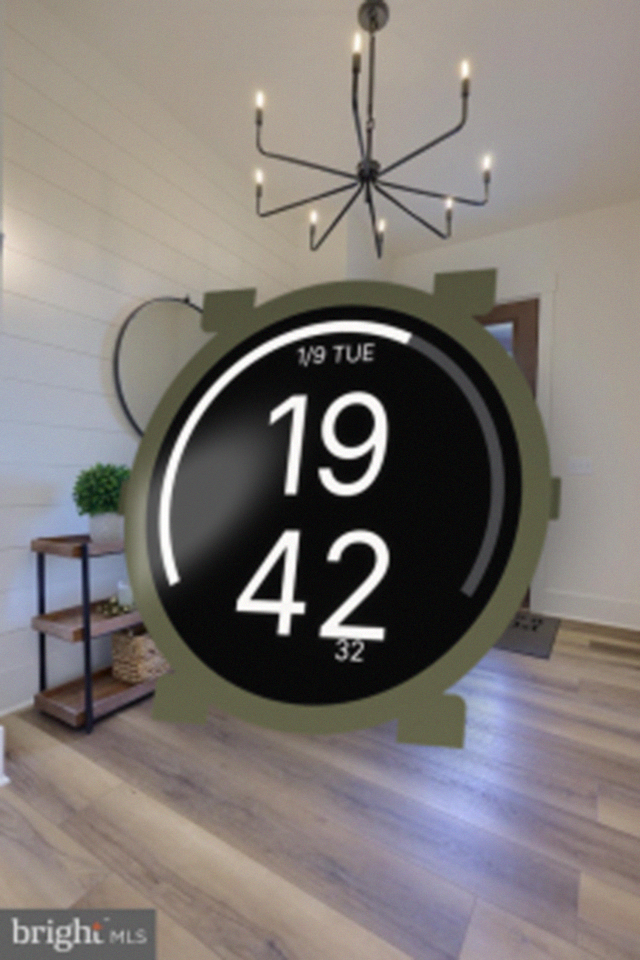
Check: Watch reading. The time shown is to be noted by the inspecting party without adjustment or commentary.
19:42:32
